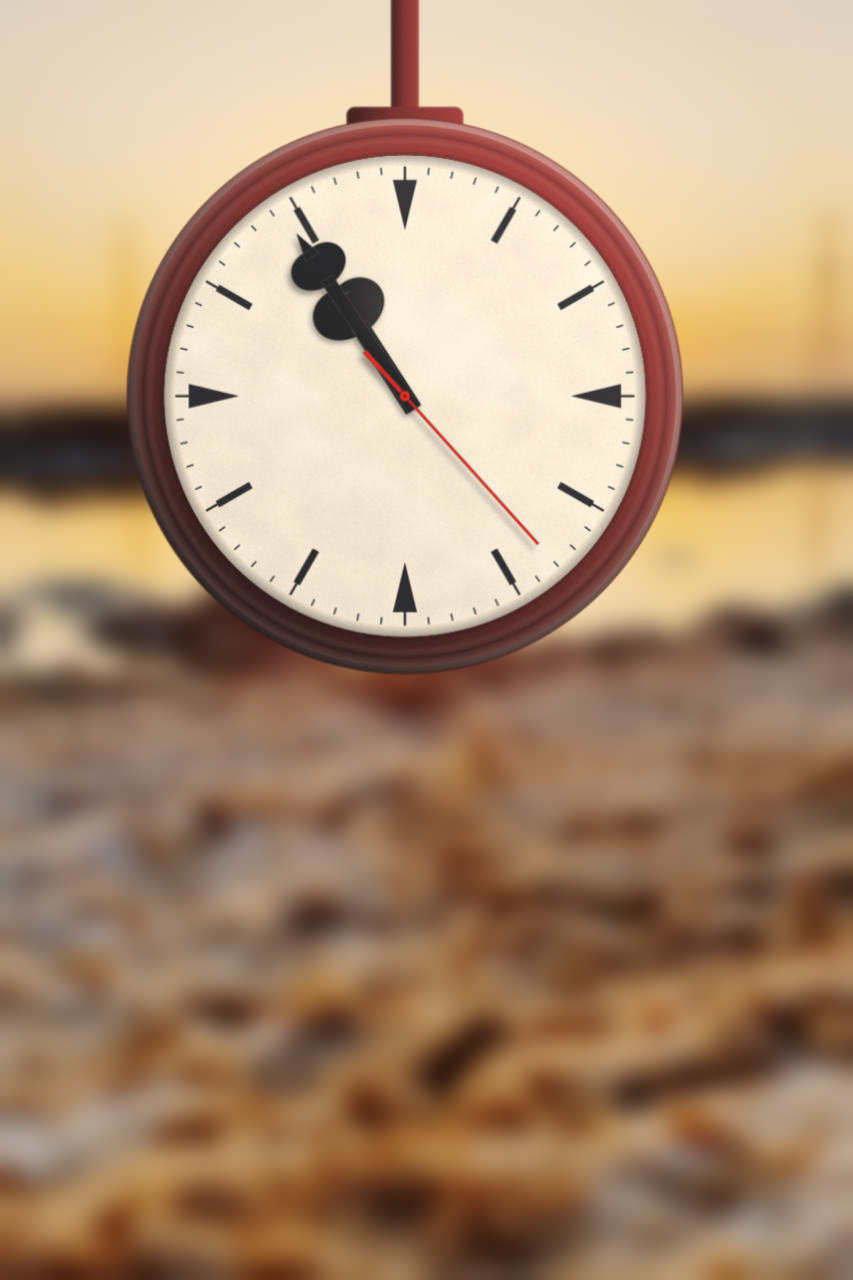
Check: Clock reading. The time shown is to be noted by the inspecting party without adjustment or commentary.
10:54:23
